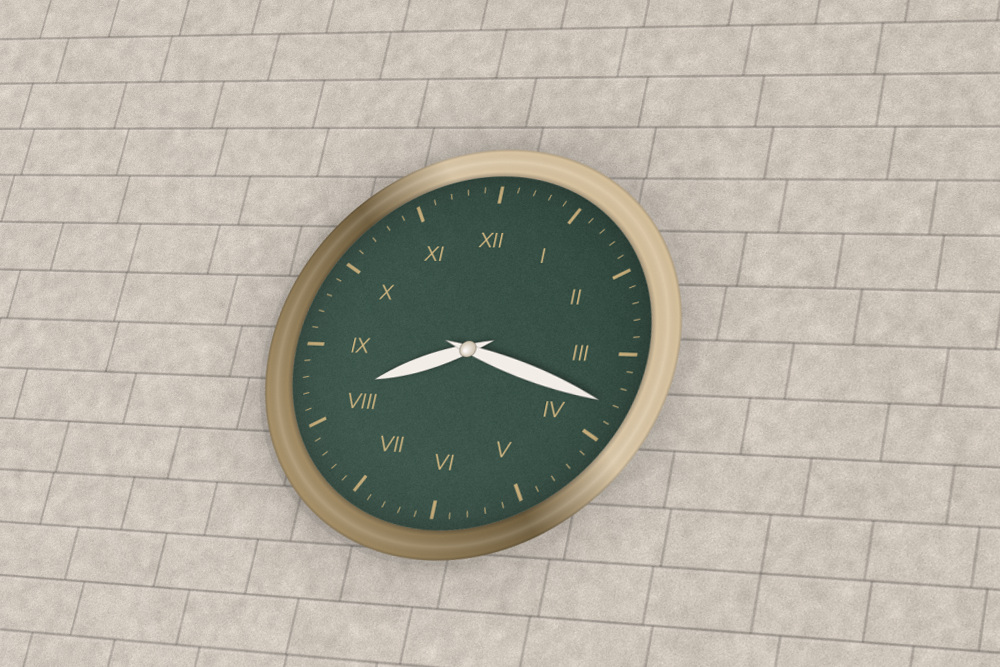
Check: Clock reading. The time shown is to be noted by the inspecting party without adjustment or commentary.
8:18
